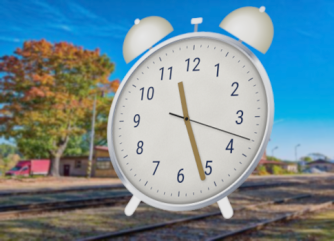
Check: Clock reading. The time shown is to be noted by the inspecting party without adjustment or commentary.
11:26:18
